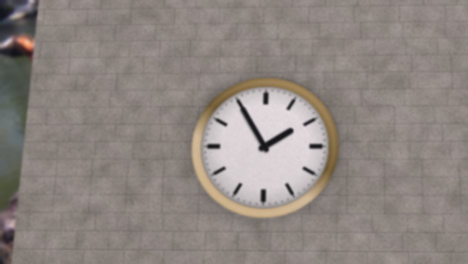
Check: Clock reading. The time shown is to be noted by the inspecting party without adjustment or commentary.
1:55
